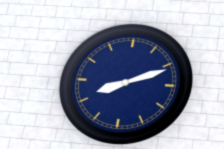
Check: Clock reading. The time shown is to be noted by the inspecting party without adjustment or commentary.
8:11
